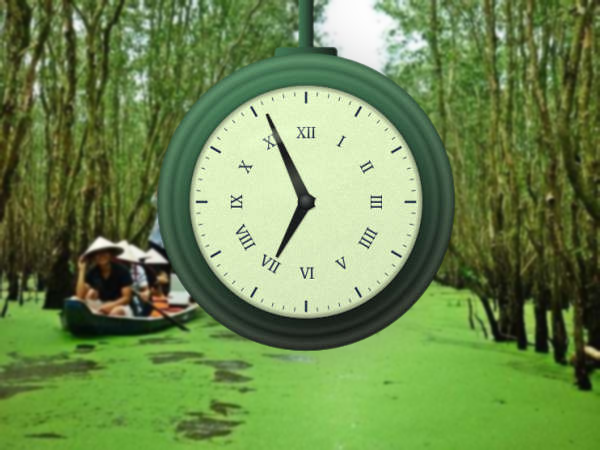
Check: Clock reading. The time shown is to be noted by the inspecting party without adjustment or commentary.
6:56
